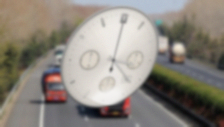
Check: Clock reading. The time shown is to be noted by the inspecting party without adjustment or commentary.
3:22
